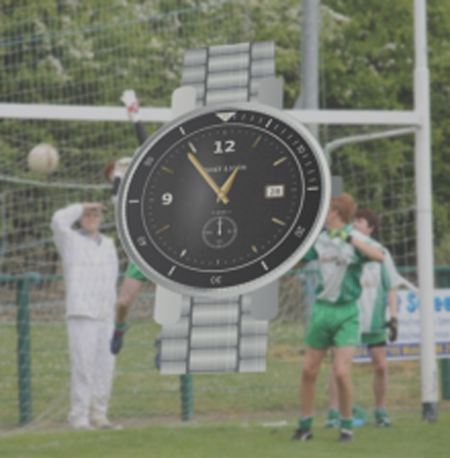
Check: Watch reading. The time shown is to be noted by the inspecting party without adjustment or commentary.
12:54
